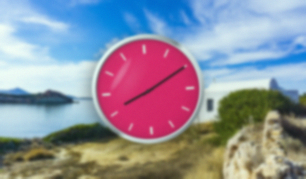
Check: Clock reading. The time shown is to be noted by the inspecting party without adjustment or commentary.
8:10
